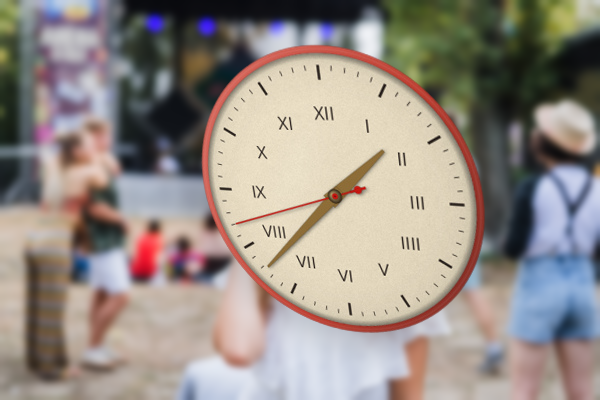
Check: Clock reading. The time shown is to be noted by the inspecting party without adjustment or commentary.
1:37:42
